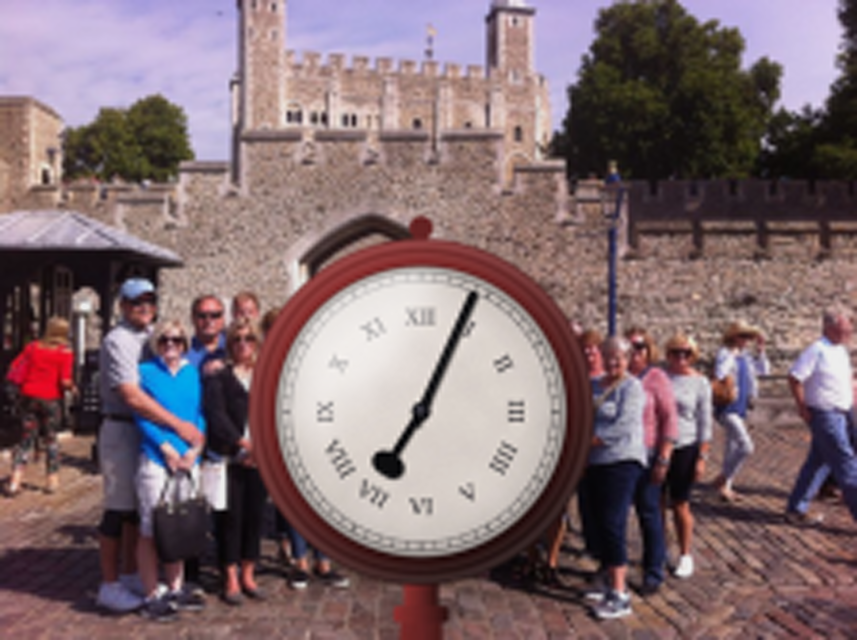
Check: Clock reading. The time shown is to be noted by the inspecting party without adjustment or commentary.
7:04
